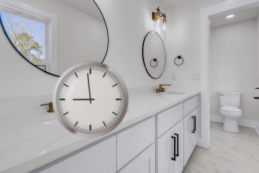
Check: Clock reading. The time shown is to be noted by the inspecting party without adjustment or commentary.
8:59
